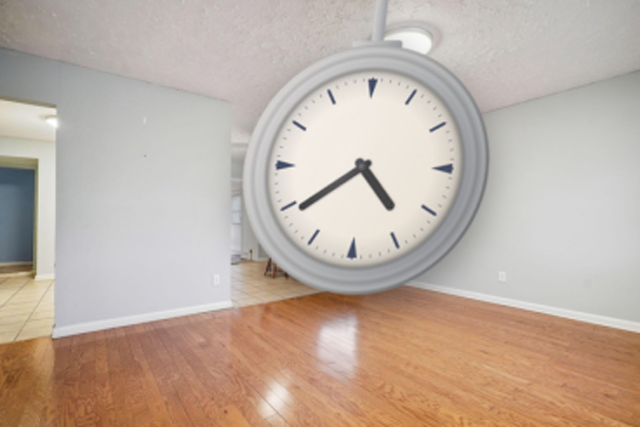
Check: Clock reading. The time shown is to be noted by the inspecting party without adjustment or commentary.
4:39
